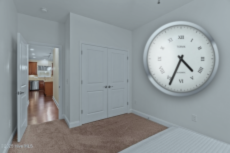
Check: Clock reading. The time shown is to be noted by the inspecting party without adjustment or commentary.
4:34
